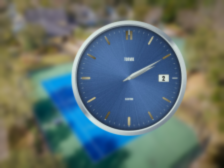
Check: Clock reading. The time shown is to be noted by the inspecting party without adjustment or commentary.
2:10
